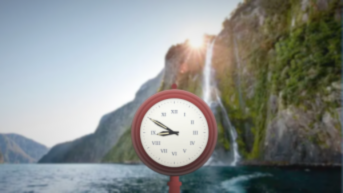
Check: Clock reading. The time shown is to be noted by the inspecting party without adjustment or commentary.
8:50
